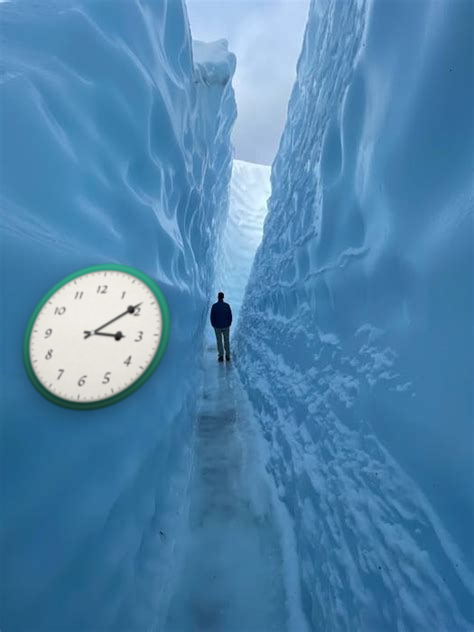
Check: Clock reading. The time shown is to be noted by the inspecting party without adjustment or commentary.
3:09
